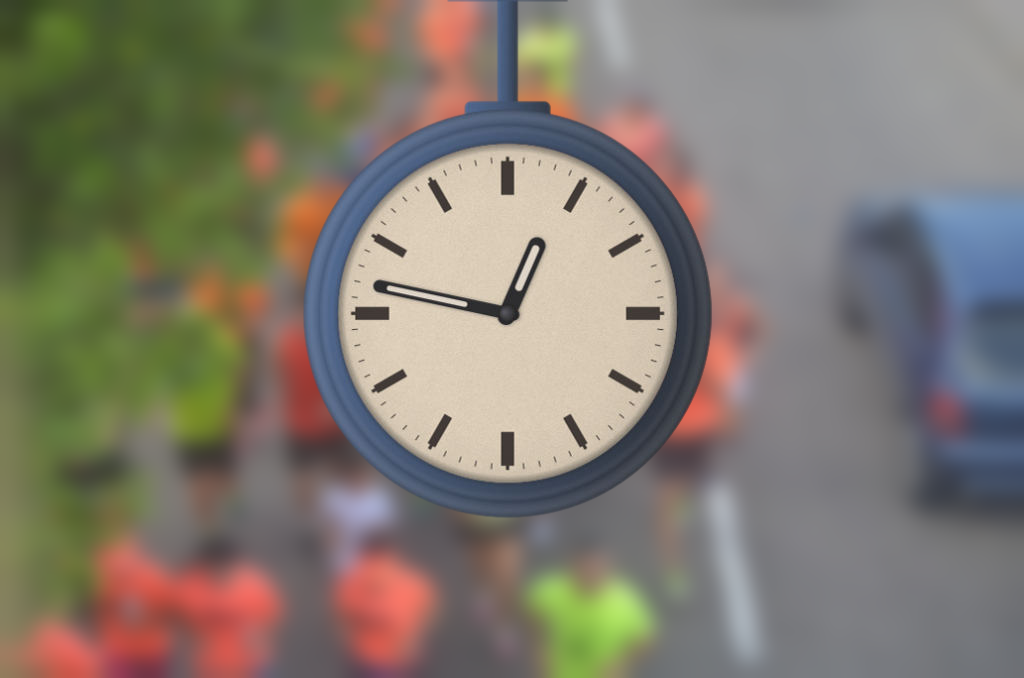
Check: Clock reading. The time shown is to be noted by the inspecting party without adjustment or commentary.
12:47
